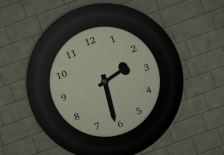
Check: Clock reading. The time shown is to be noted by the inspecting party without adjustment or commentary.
2:31
